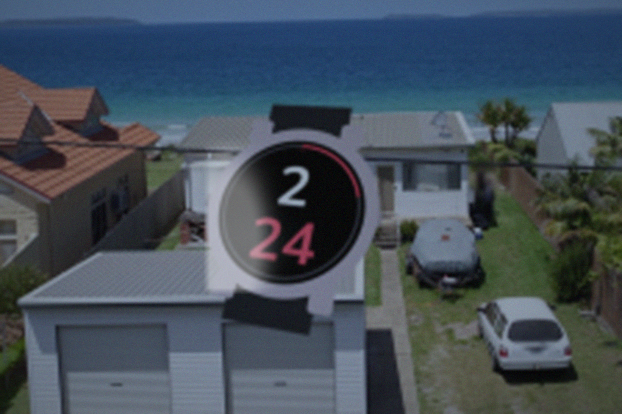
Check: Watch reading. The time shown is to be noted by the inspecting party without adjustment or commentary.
2:24
